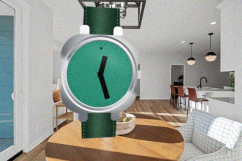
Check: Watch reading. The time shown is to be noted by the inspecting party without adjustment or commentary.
12:27
